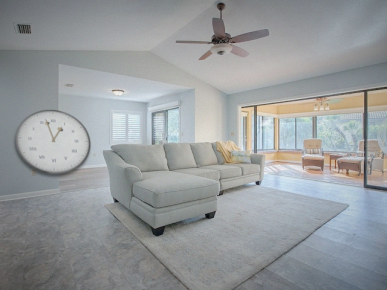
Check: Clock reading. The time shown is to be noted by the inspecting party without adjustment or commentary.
12:57
